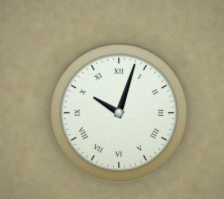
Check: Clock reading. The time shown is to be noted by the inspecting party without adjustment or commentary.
10:03
